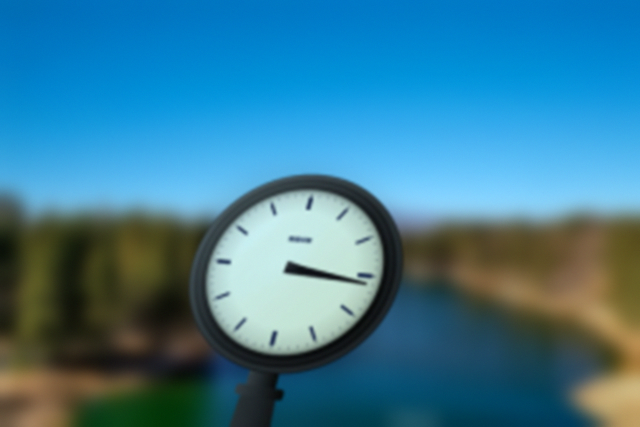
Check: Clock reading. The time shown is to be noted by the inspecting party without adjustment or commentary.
3:16
